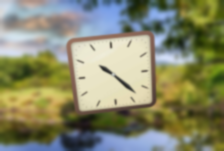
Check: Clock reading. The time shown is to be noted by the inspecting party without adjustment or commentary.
10:23
